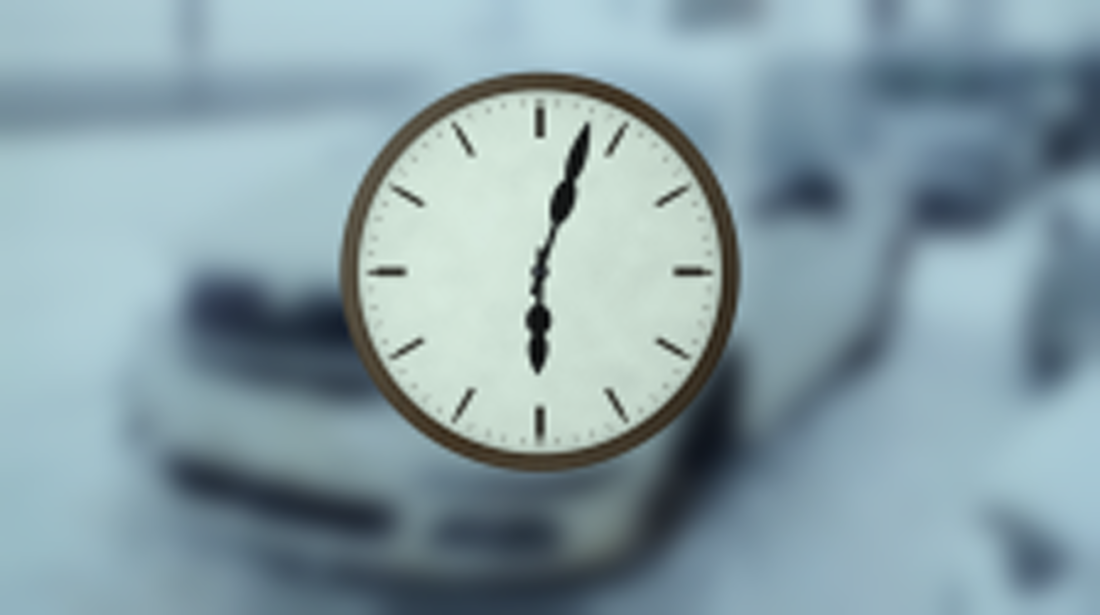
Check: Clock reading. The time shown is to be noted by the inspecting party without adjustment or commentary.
6:03
